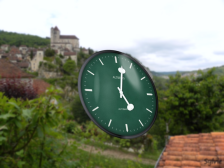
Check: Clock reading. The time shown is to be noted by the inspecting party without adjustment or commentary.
5:02
